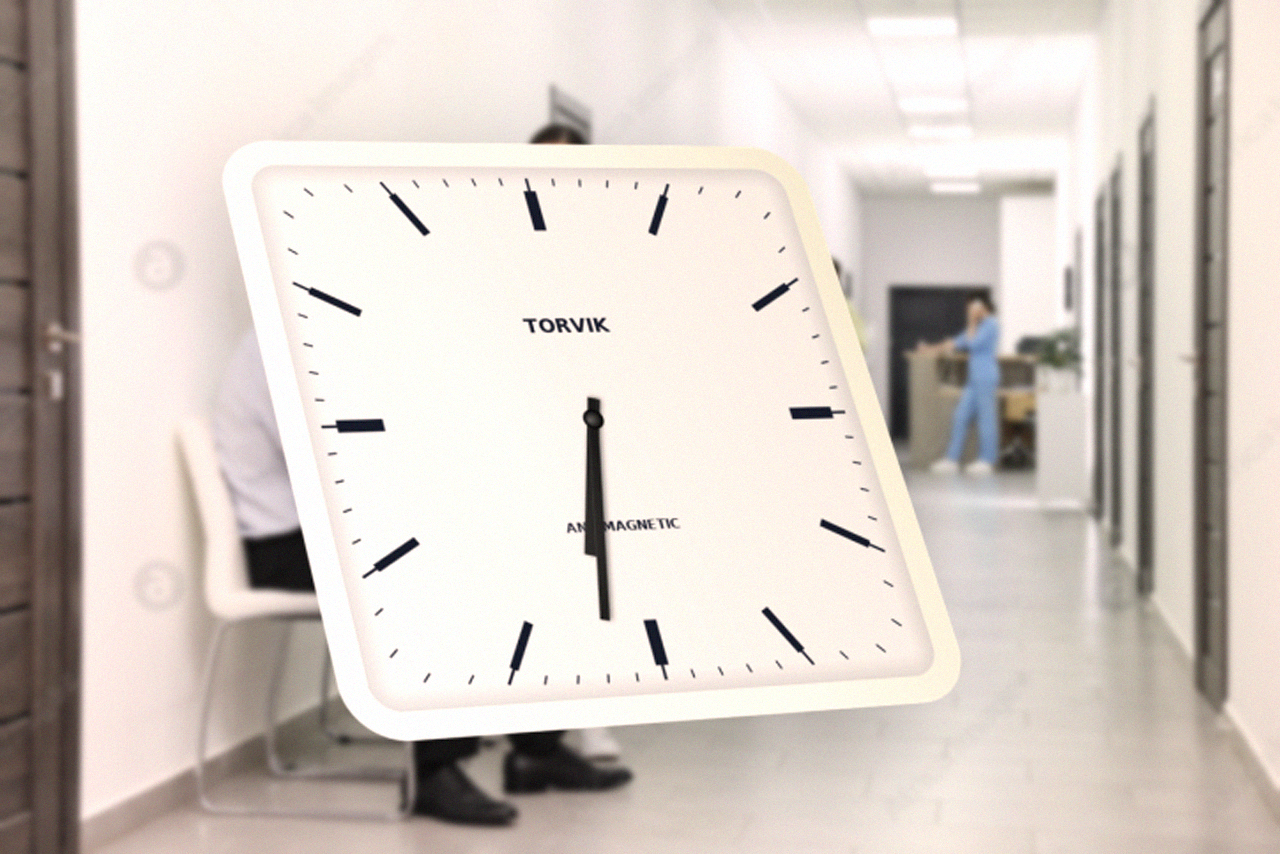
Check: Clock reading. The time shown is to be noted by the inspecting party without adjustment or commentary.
6:32
